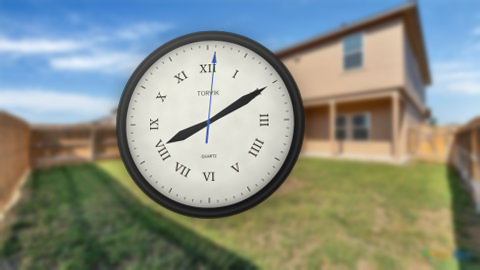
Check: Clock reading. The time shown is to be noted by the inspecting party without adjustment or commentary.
8:10:01
